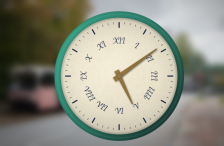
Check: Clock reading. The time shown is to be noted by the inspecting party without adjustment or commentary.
5:09
